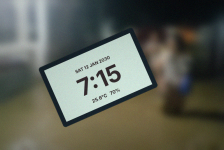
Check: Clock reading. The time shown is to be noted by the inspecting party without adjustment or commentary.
7:15
